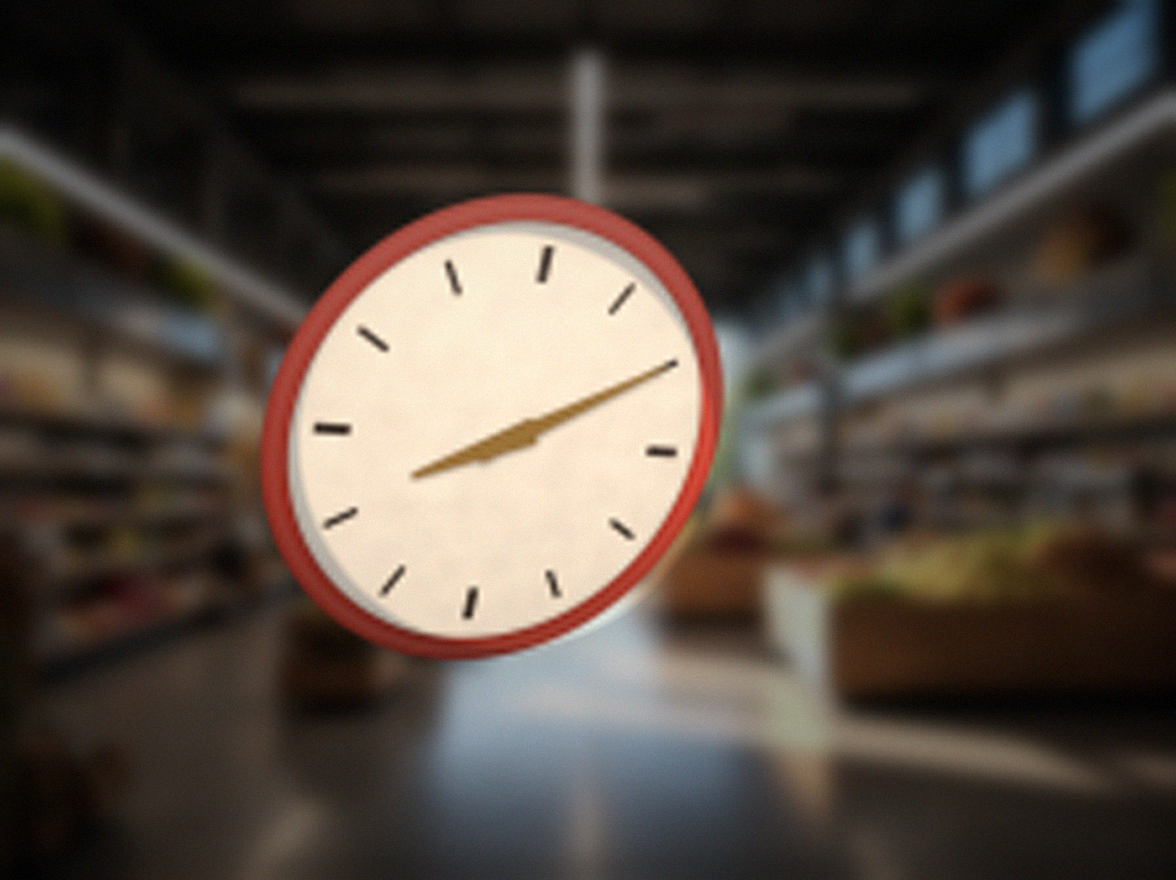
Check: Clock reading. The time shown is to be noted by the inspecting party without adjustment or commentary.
8:10
